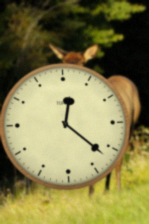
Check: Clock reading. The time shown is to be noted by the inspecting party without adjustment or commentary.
12:22
